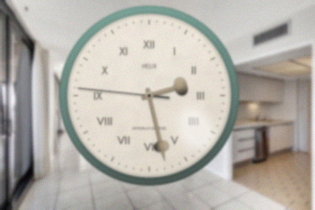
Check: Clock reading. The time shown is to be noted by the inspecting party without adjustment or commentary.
2:27:46
